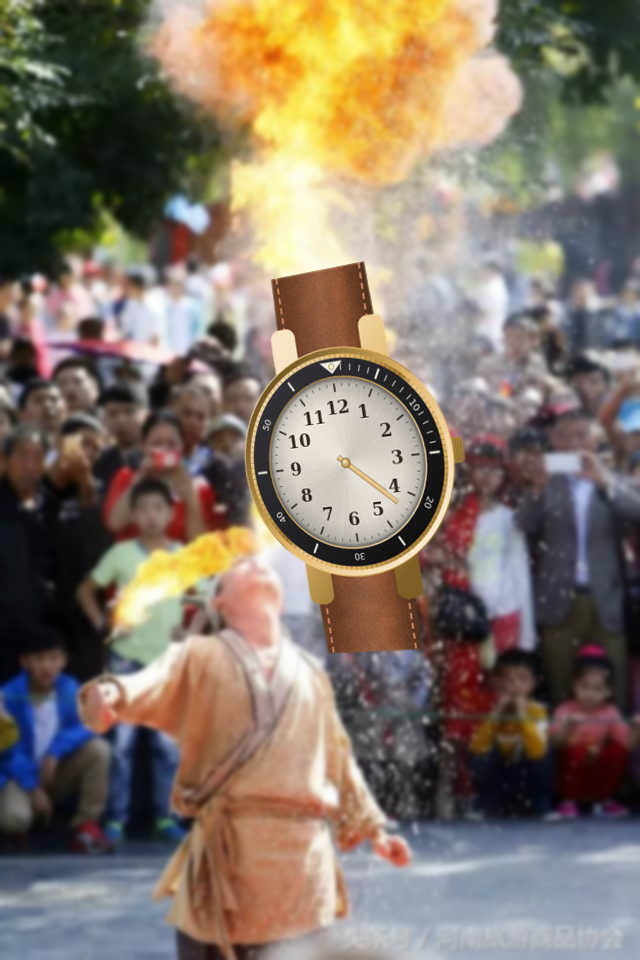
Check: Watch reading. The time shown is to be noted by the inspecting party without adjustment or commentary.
4:22
